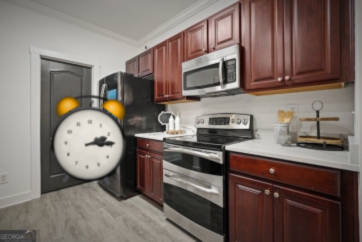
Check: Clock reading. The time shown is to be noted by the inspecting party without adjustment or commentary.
2:14
